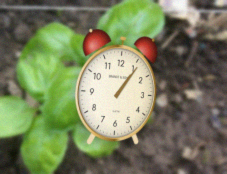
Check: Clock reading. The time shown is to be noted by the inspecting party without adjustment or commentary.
1:06
